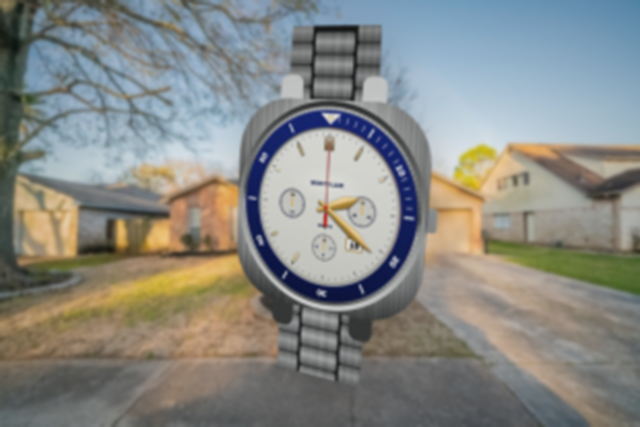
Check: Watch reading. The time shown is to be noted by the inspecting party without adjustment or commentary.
2:21
